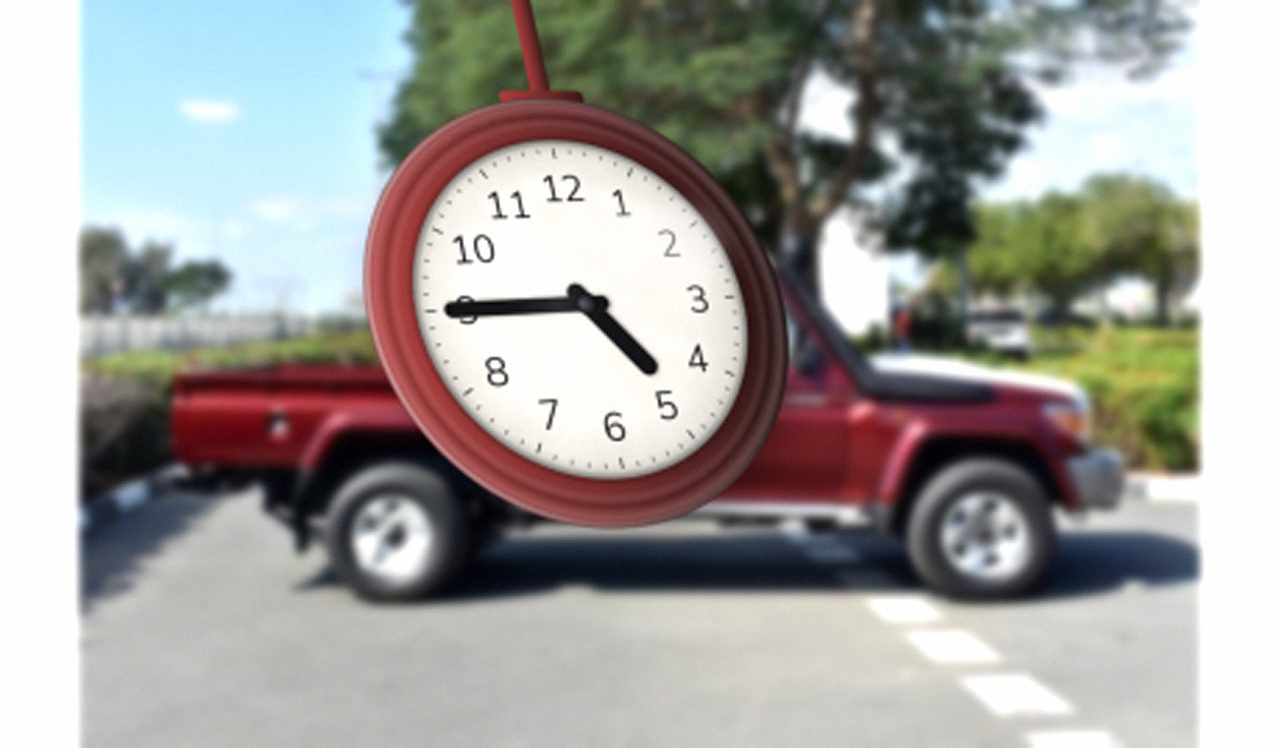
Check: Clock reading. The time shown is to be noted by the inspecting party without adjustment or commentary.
4:45
